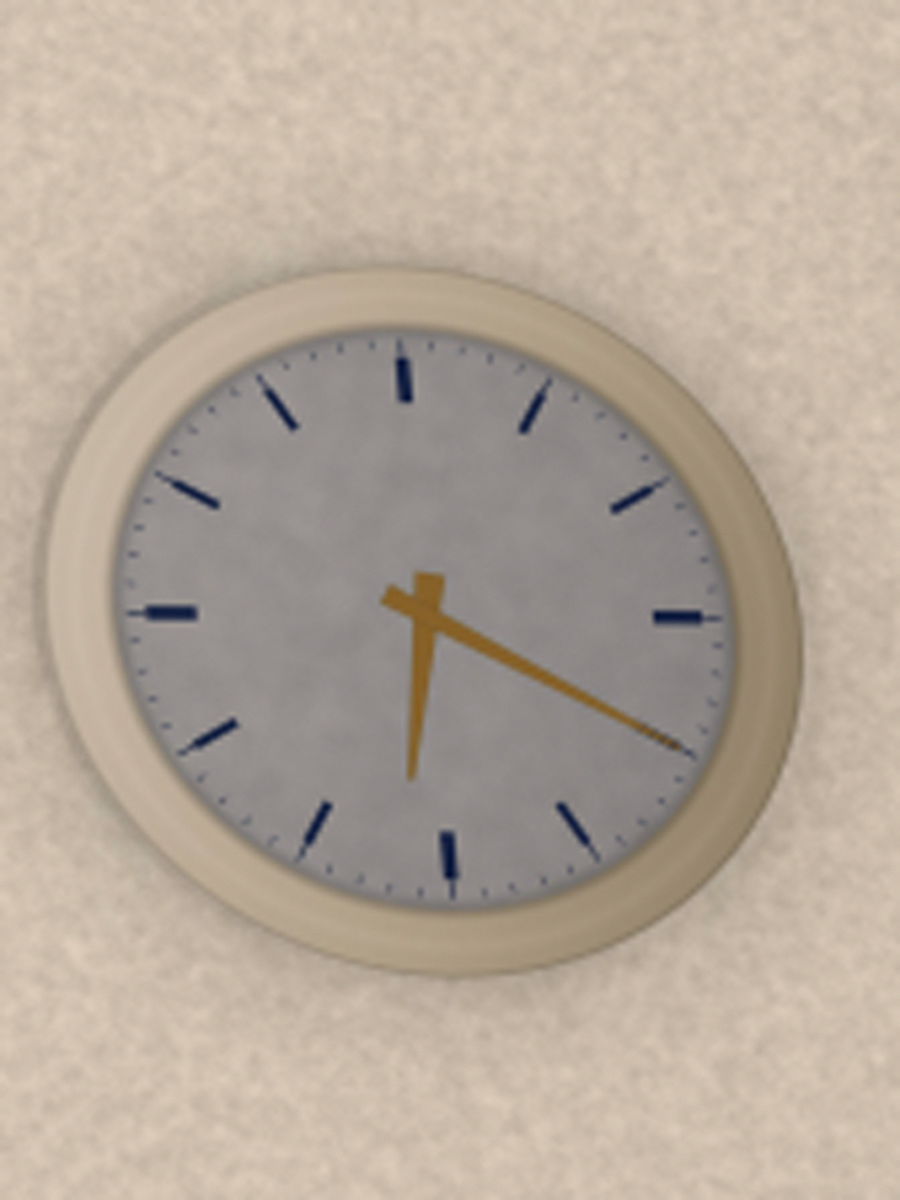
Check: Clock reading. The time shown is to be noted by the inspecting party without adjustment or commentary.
6:20
